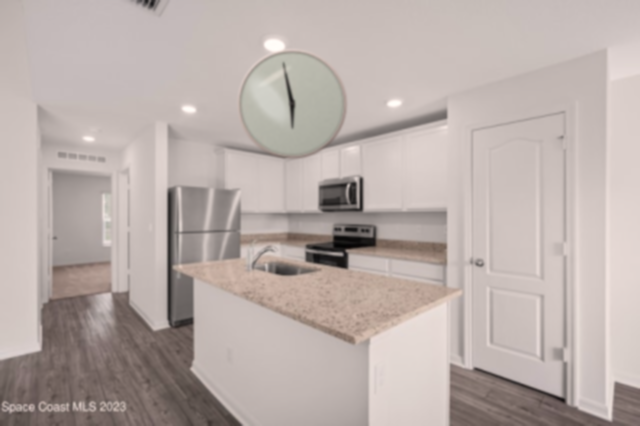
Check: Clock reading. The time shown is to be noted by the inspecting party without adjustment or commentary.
5:58
